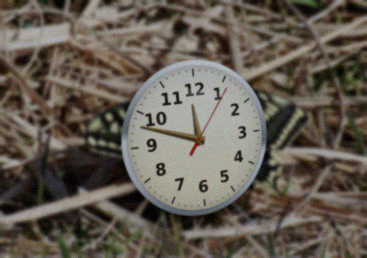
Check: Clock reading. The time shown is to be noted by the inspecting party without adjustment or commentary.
11:48:06
